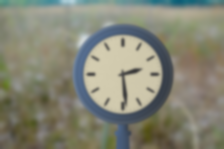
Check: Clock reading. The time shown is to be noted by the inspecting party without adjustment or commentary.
2:29
